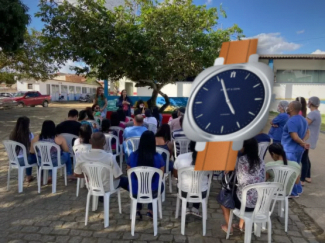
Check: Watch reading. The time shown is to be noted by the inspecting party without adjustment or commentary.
4:56
